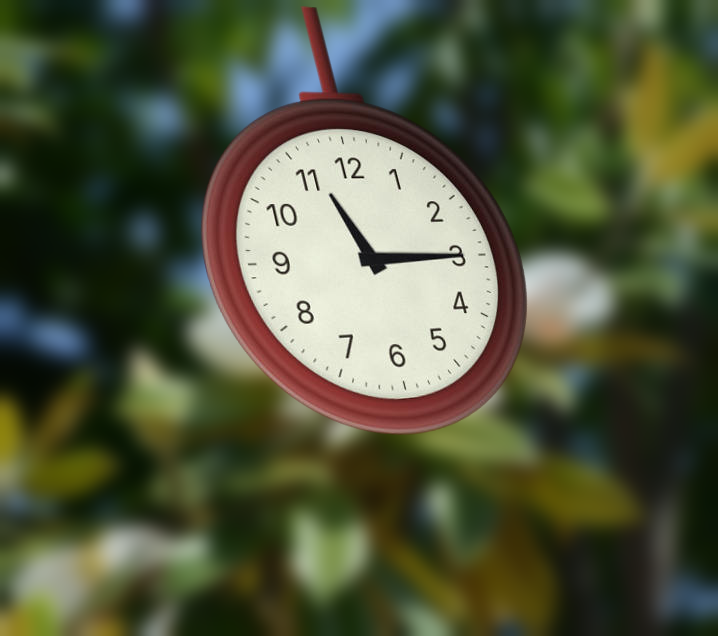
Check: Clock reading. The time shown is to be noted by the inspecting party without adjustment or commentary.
11:15
